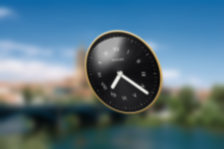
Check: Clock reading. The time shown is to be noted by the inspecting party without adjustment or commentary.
7:21
